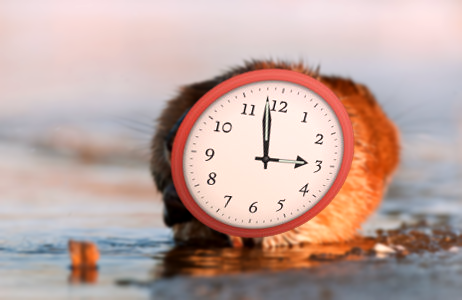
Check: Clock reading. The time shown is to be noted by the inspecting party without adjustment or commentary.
2:58
